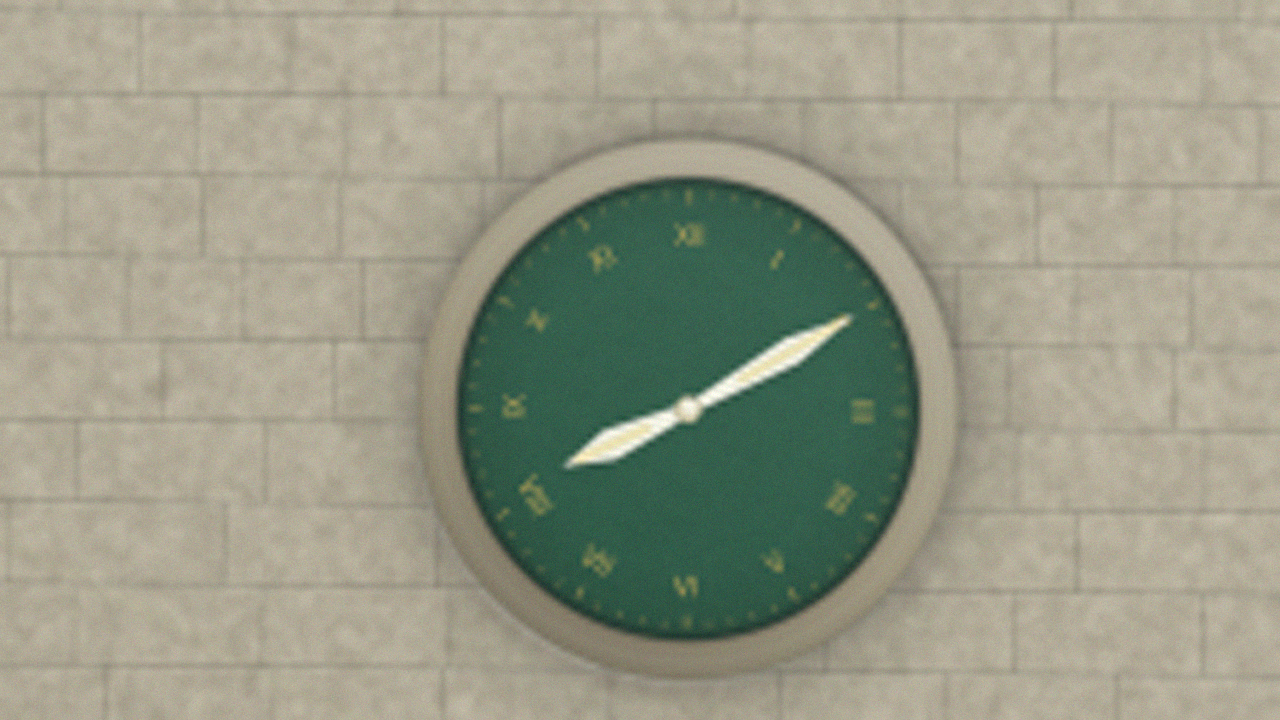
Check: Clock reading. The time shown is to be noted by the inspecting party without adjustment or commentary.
8:10
